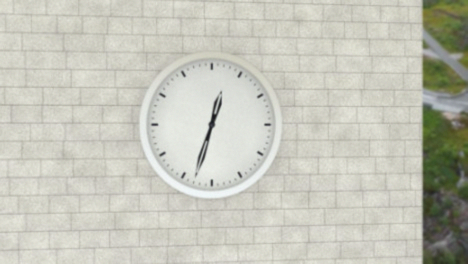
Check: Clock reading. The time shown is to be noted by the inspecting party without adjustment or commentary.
12:33
